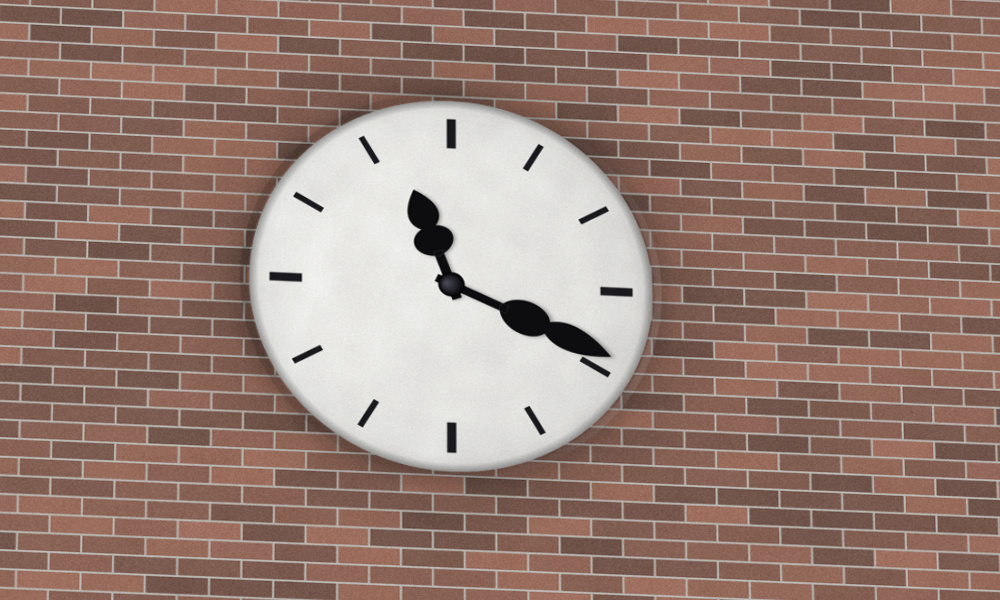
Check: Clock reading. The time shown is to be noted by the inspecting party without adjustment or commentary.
11:19
